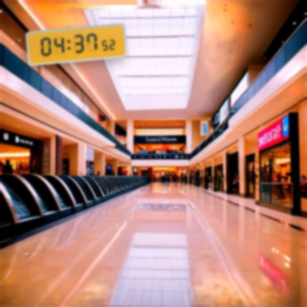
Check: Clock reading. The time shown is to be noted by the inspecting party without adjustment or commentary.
4:37
